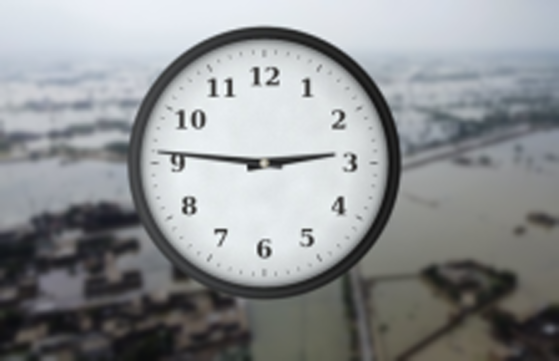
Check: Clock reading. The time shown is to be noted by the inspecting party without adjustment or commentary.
2:46
